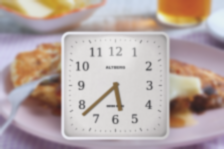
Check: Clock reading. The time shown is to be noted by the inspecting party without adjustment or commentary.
5:38
